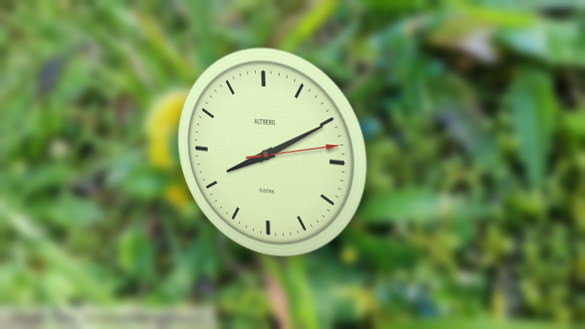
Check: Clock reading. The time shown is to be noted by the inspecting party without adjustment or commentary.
8:10:13
